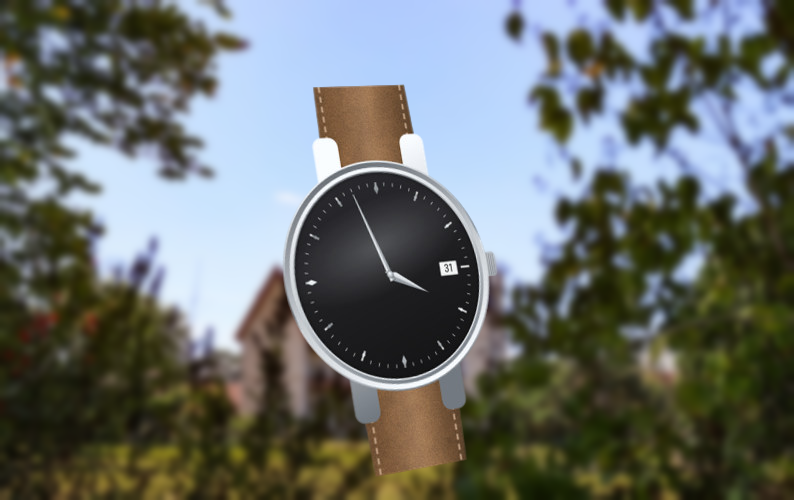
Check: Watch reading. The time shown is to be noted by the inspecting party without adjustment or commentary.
3:57
